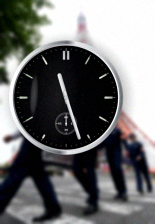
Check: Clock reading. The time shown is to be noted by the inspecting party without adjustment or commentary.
11:27
